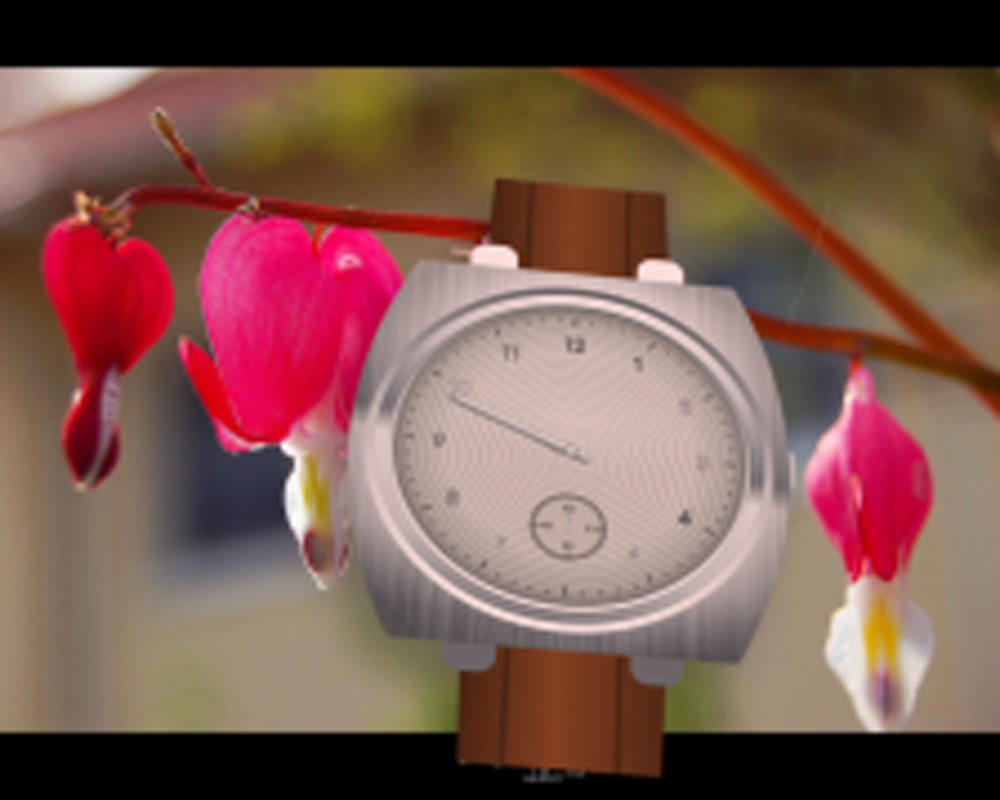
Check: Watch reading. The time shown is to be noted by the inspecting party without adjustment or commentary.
9:49
